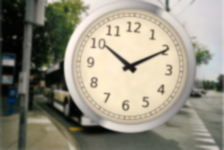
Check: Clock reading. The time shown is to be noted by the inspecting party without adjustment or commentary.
10:10
